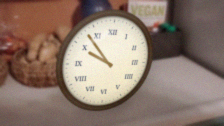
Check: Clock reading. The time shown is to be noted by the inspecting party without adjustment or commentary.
9:53
